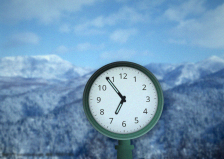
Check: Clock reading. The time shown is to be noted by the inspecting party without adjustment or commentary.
6:54
